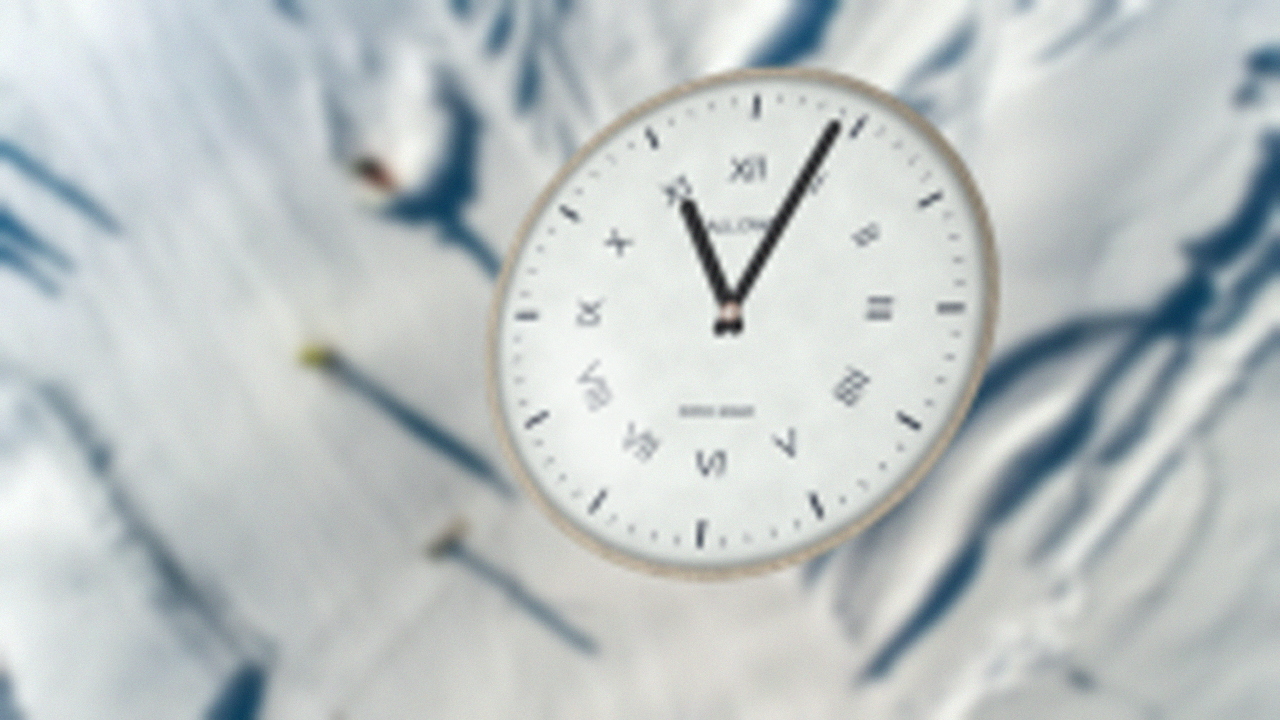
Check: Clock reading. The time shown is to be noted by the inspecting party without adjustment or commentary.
11:04
